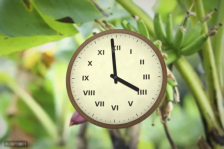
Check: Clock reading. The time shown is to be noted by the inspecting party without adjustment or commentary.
3:59
